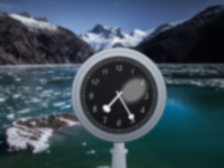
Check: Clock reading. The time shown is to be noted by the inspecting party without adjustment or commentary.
7:25
